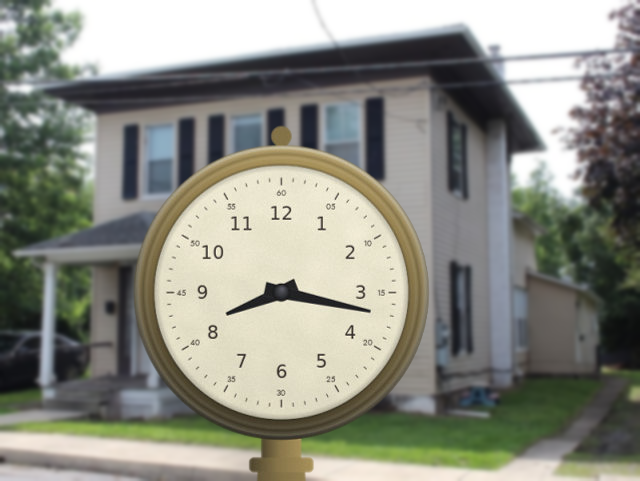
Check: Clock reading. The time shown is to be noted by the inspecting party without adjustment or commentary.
8:17
